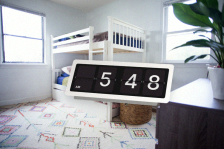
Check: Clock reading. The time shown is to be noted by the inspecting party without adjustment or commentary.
5:48
